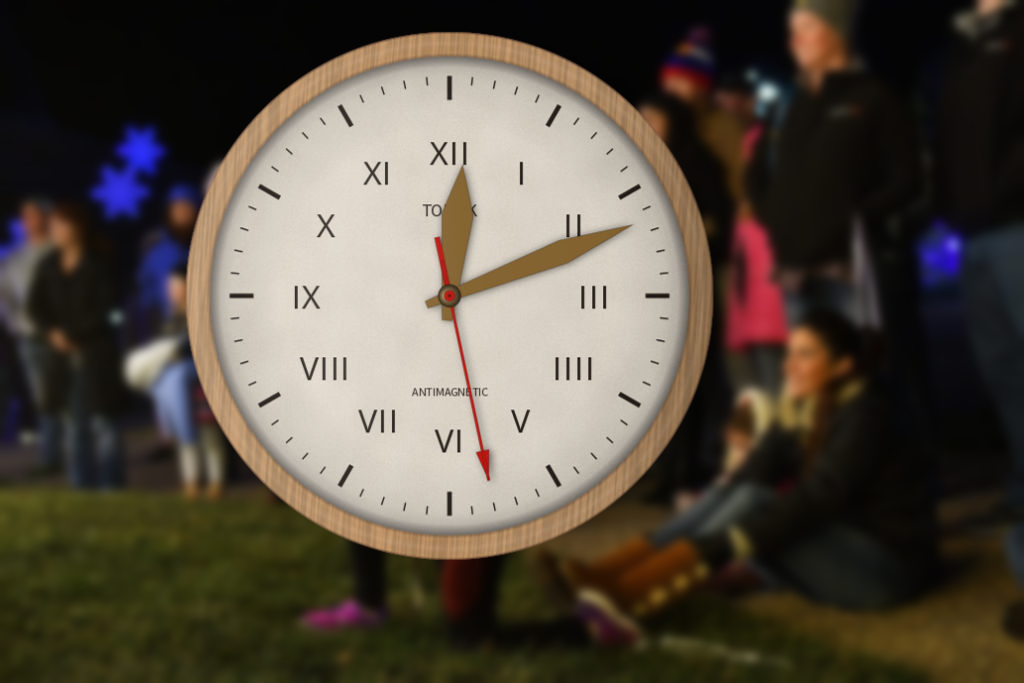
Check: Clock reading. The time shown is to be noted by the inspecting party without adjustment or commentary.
12:11:28
